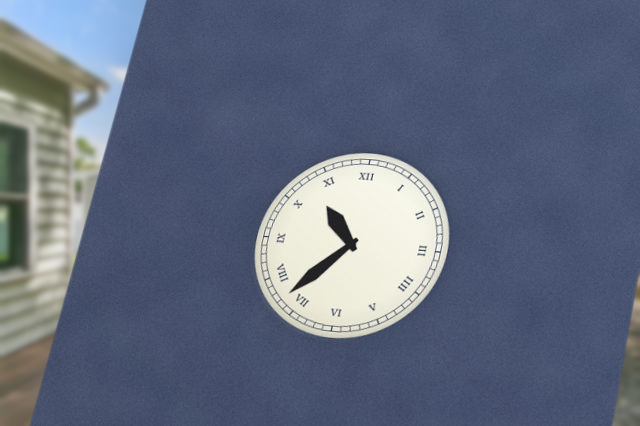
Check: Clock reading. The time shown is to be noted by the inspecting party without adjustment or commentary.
10:37
